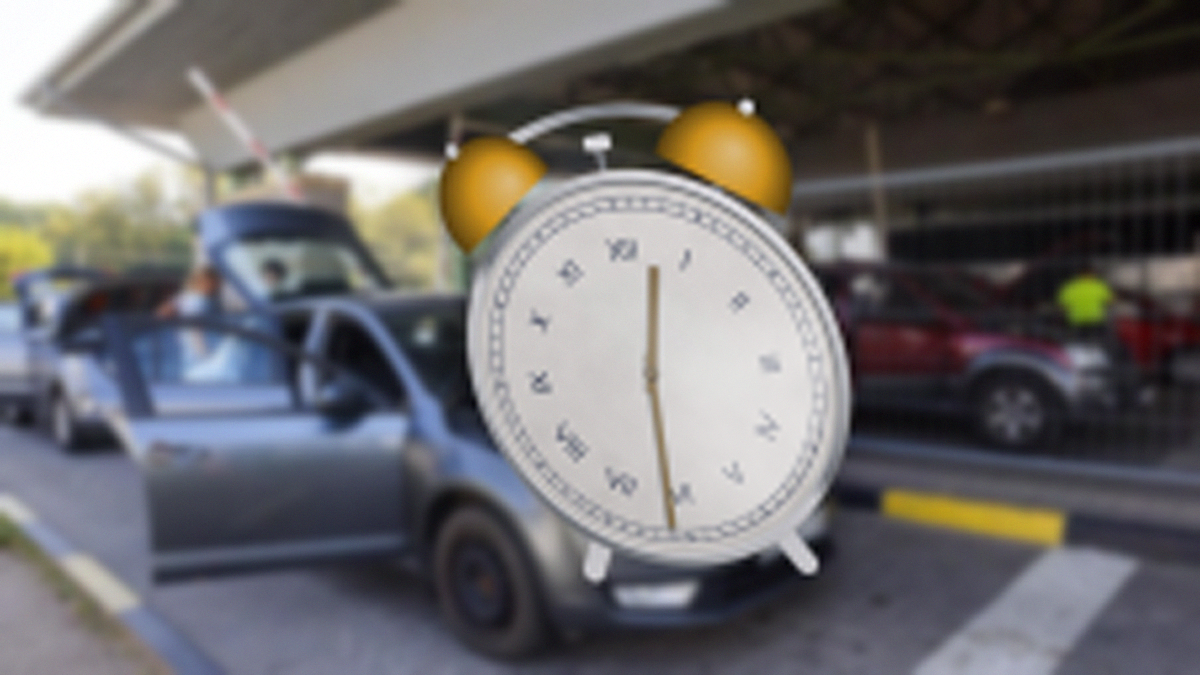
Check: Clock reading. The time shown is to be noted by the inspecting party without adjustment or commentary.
12:31
